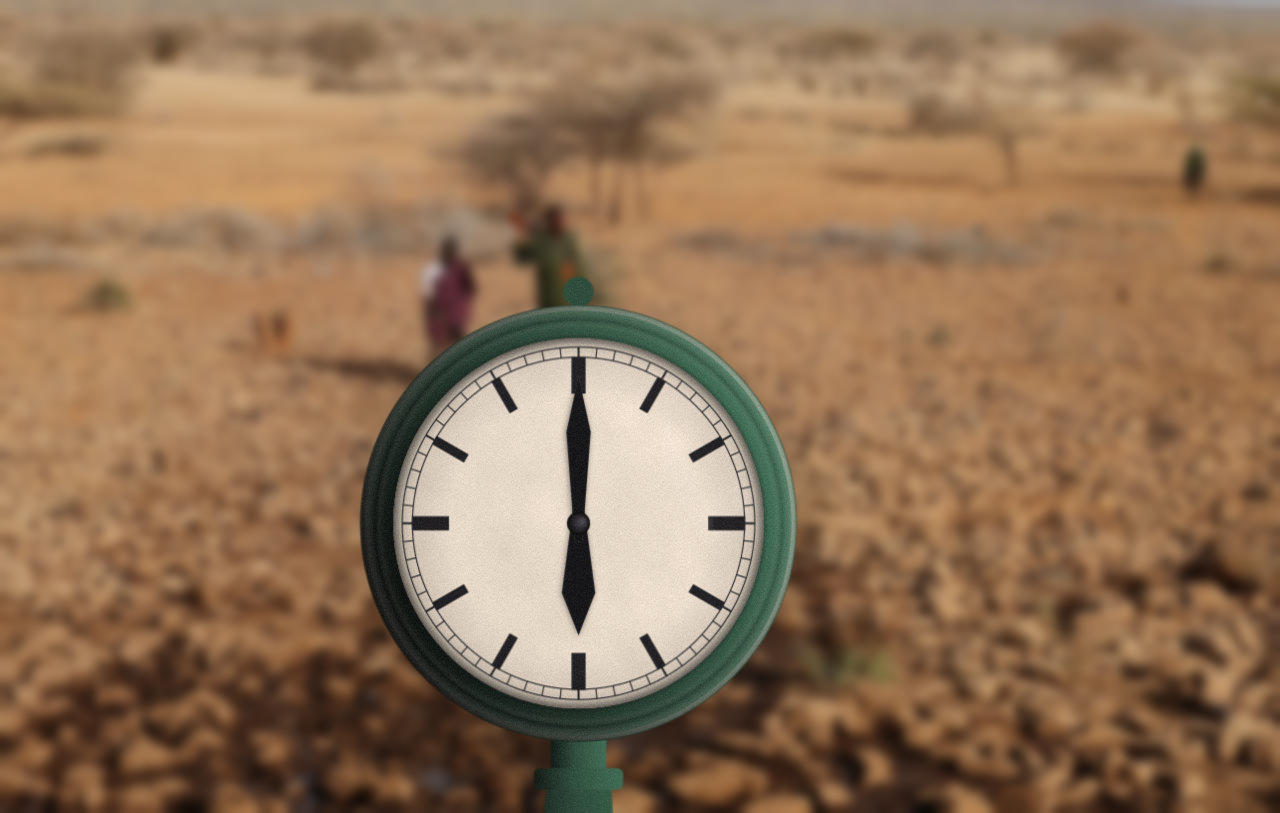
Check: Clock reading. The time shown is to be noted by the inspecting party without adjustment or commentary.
6:00
